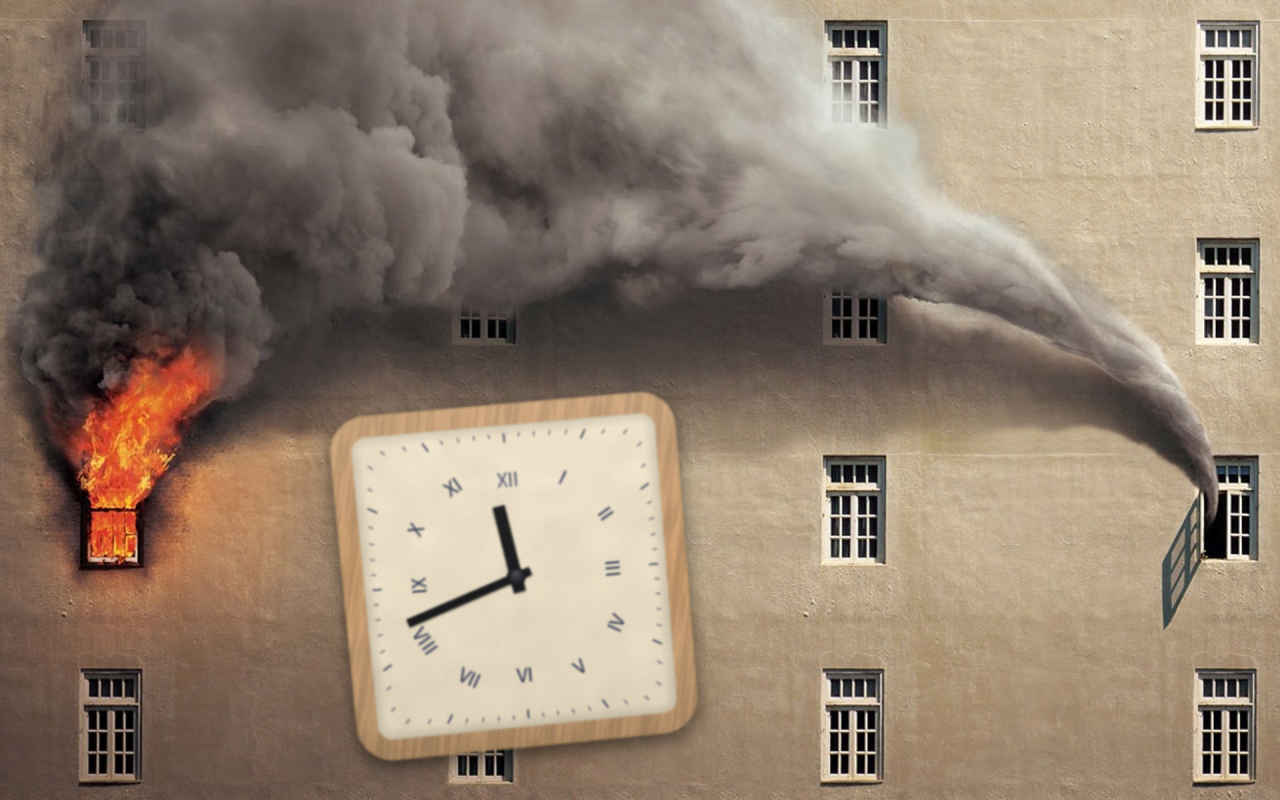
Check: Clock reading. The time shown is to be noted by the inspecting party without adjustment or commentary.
11:42
